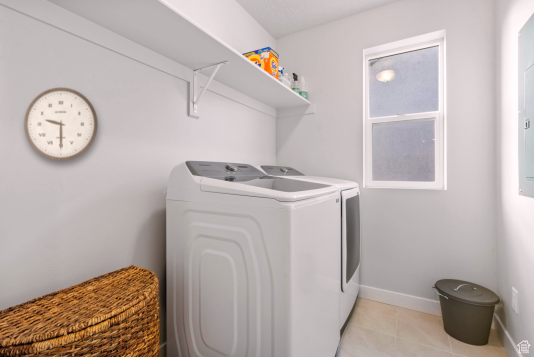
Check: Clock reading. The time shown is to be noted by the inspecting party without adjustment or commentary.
9:30
